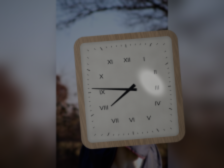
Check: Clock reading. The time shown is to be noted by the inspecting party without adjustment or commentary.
7:46
